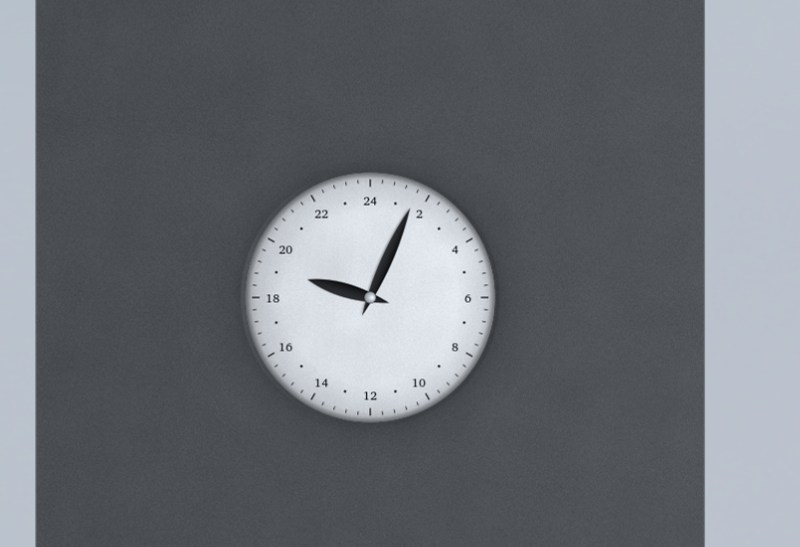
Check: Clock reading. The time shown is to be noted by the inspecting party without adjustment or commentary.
19:04
